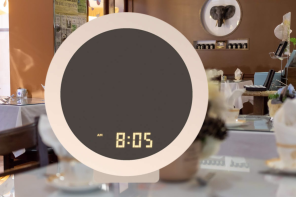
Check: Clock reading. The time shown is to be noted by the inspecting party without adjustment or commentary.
8:05
